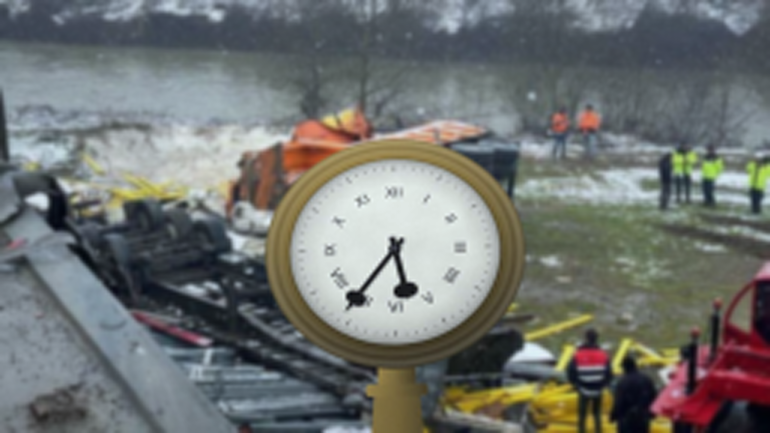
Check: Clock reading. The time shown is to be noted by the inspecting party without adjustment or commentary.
5:36
